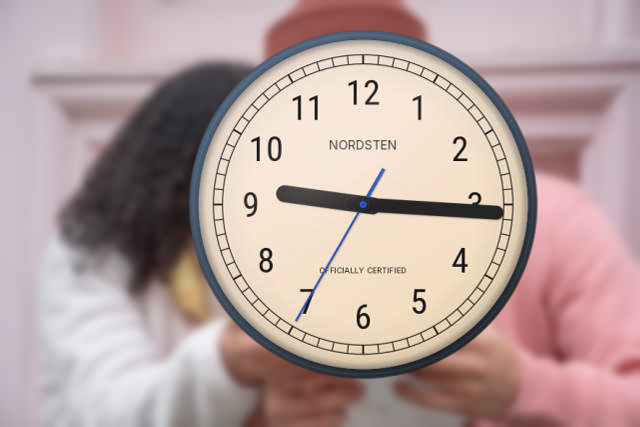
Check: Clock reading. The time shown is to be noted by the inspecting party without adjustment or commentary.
9:15:35
